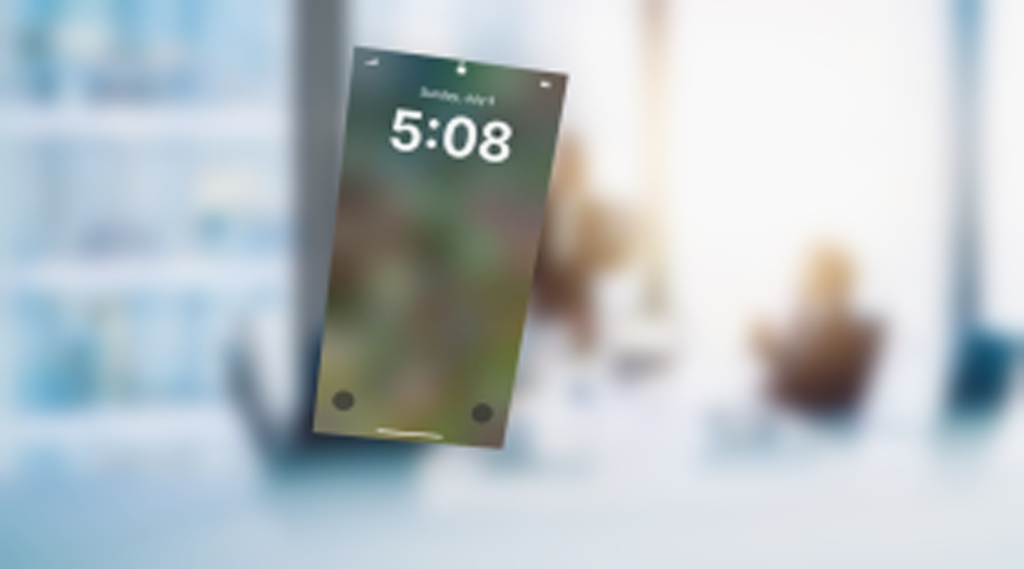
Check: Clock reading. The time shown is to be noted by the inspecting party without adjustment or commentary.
5:08
